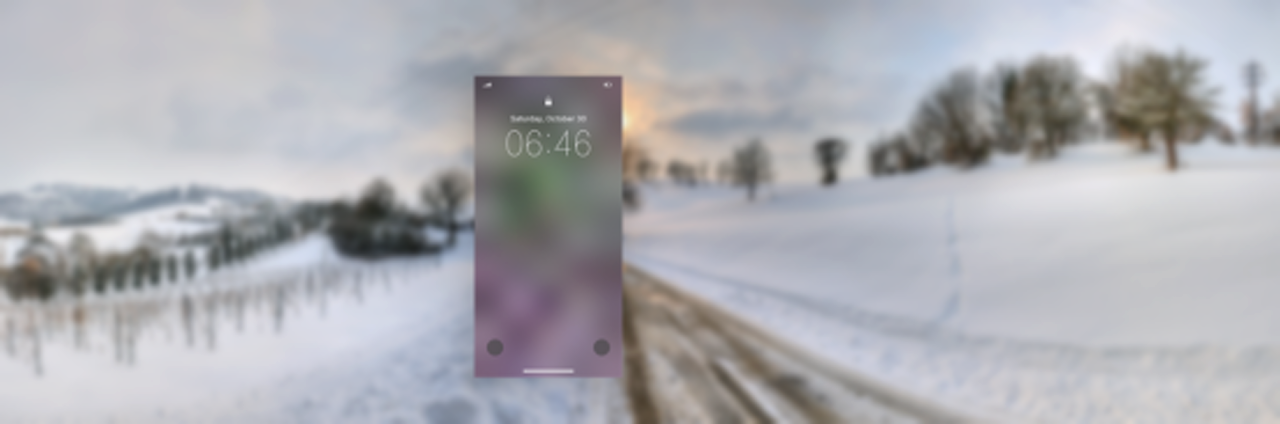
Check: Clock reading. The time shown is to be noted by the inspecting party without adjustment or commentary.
6:46
